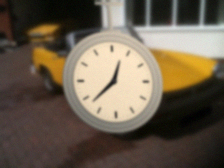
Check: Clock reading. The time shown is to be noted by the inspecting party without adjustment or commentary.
12:38
